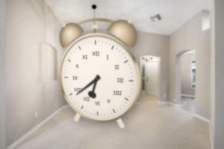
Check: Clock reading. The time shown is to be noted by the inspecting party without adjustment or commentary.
6:39
